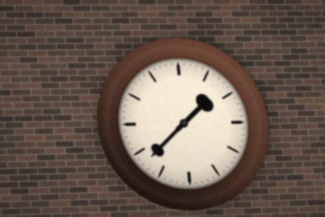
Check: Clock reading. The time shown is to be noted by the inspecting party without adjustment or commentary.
1:38
